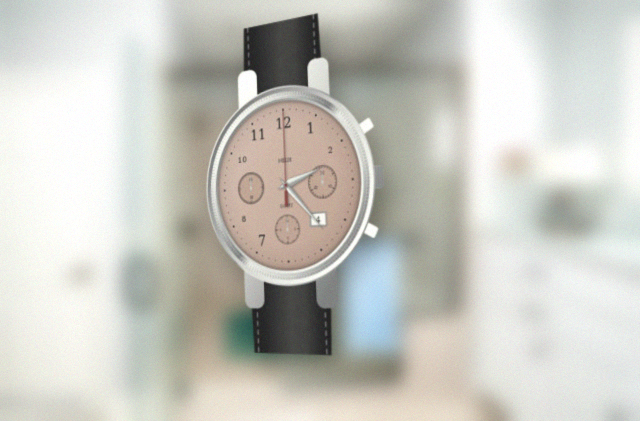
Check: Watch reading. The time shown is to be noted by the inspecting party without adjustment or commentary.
2:23
